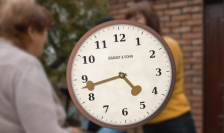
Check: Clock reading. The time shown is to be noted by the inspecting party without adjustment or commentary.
4:43
